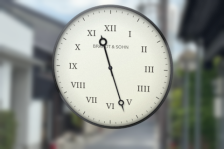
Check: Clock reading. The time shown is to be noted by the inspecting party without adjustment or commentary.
11:27
